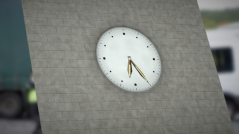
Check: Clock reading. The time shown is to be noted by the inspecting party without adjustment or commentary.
6:25
